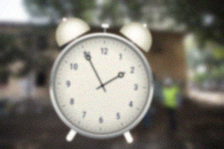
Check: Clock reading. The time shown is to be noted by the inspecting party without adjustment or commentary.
1:55
